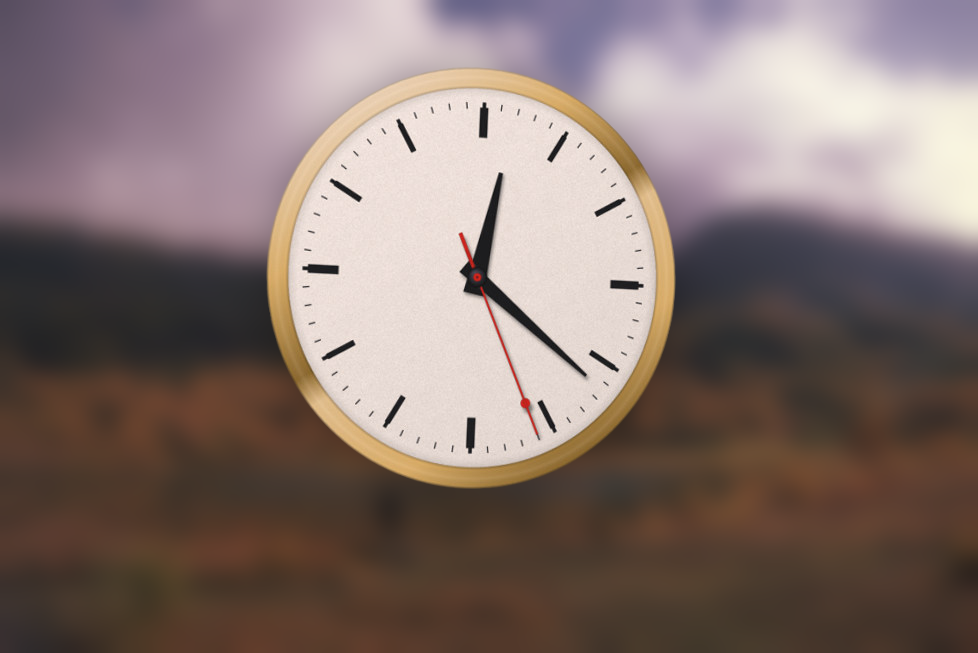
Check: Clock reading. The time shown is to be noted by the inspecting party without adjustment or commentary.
12:21:26
